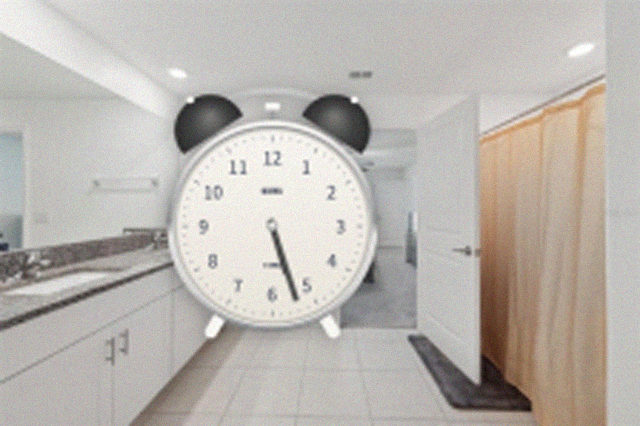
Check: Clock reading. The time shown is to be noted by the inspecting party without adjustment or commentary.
5:27
